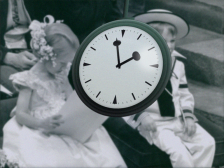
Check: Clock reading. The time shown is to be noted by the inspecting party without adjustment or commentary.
1:58
